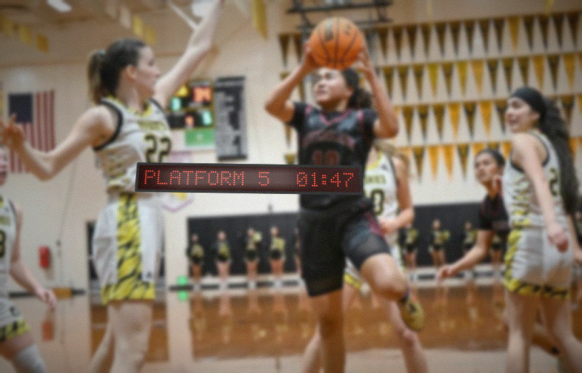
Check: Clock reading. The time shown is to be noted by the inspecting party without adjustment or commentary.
1:47
